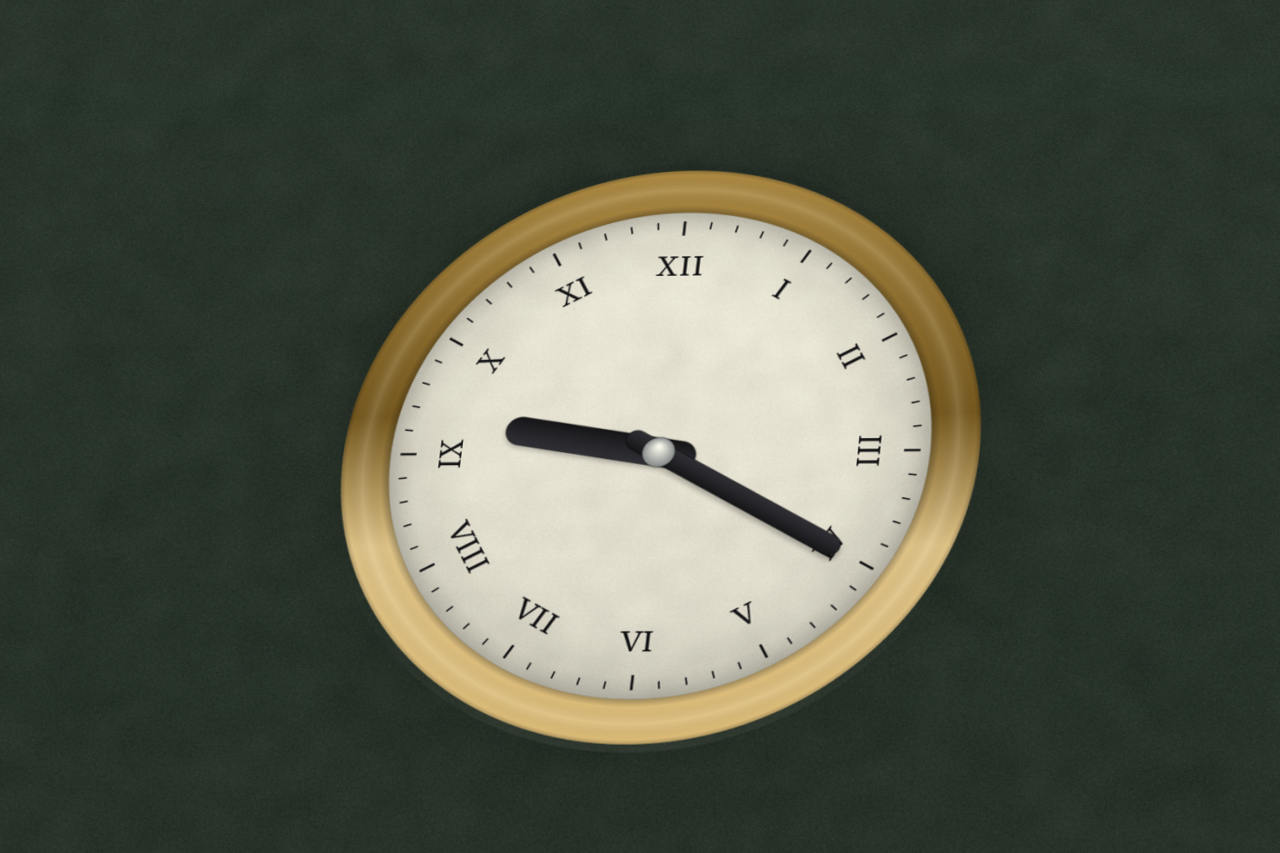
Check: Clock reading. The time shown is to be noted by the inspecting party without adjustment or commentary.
9:20
